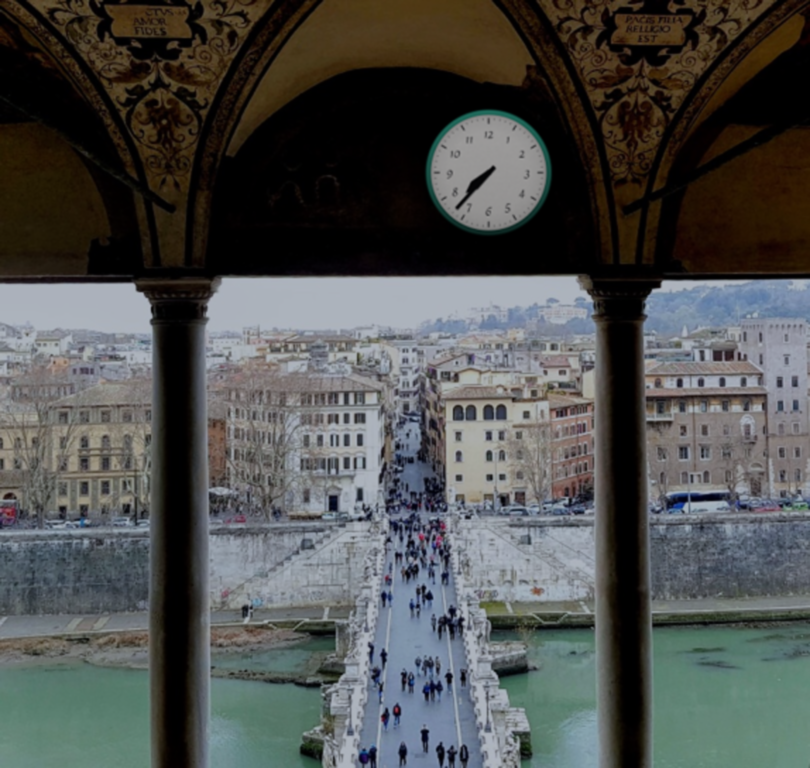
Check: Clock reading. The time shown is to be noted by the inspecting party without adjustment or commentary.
7:37
